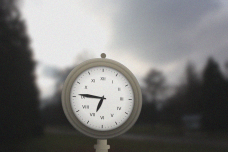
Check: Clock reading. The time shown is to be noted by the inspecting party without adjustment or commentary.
6:46
